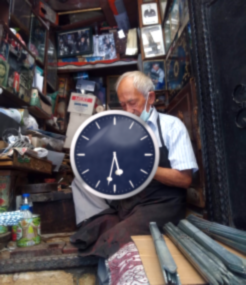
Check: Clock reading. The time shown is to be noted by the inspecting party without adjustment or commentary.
5:32
